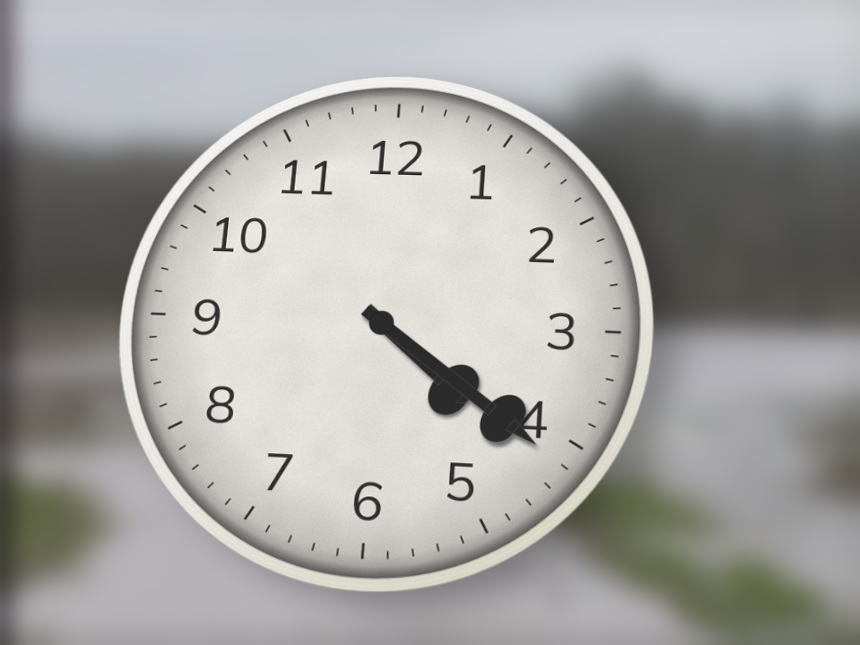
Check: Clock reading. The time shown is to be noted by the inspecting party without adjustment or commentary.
4:21
